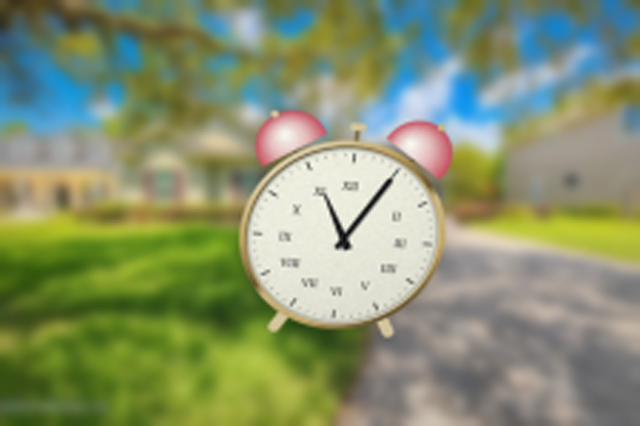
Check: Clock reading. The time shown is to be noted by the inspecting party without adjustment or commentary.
11:05
